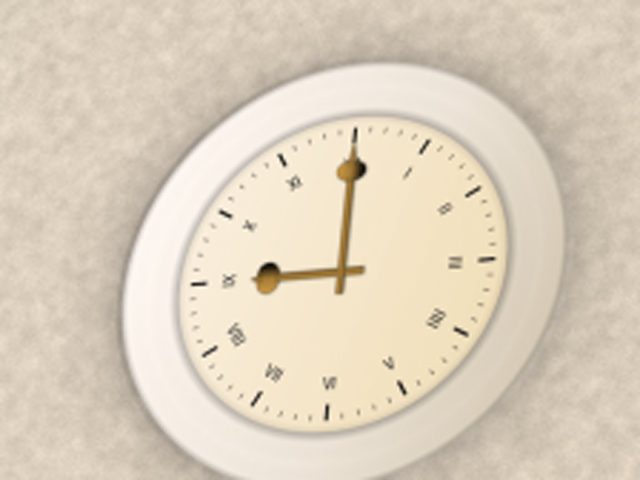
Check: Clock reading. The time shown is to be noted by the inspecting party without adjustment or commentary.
9:00
